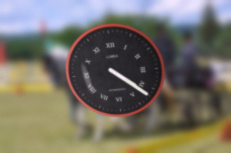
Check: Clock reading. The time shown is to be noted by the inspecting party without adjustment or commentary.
4:22
